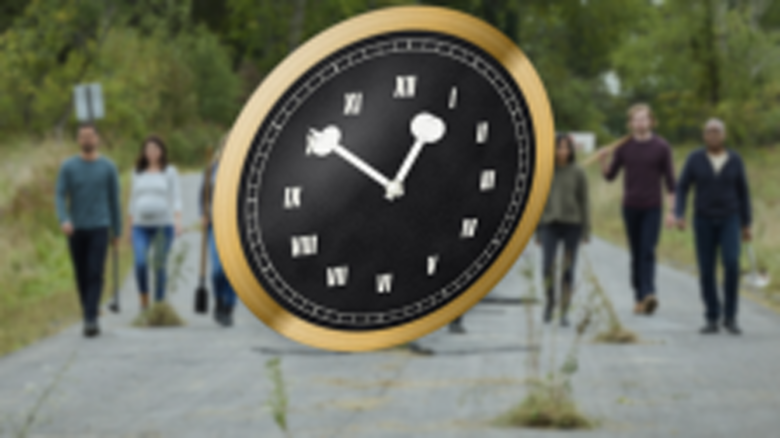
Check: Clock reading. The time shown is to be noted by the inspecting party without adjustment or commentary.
12:51
